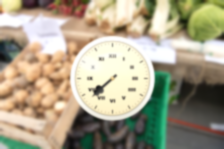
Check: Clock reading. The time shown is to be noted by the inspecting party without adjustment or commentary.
7:38
